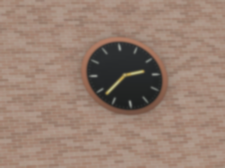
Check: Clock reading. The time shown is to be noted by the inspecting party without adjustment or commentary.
2:38
